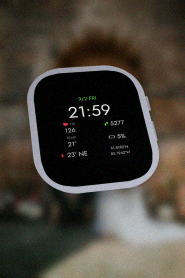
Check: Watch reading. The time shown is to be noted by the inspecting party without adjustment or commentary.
21:59
